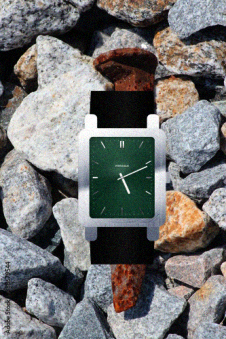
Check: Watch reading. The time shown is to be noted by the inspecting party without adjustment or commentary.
5:11
